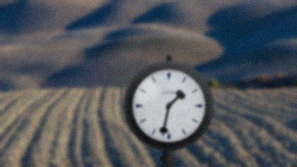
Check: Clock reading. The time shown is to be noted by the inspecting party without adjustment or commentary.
1:32
